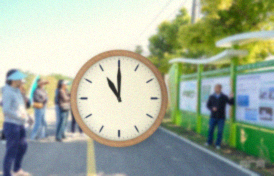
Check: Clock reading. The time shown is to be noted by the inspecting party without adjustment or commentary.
11:00
